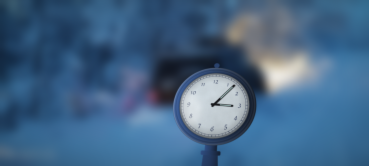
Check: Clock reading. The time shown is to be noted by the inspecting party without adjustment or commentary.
3:07
